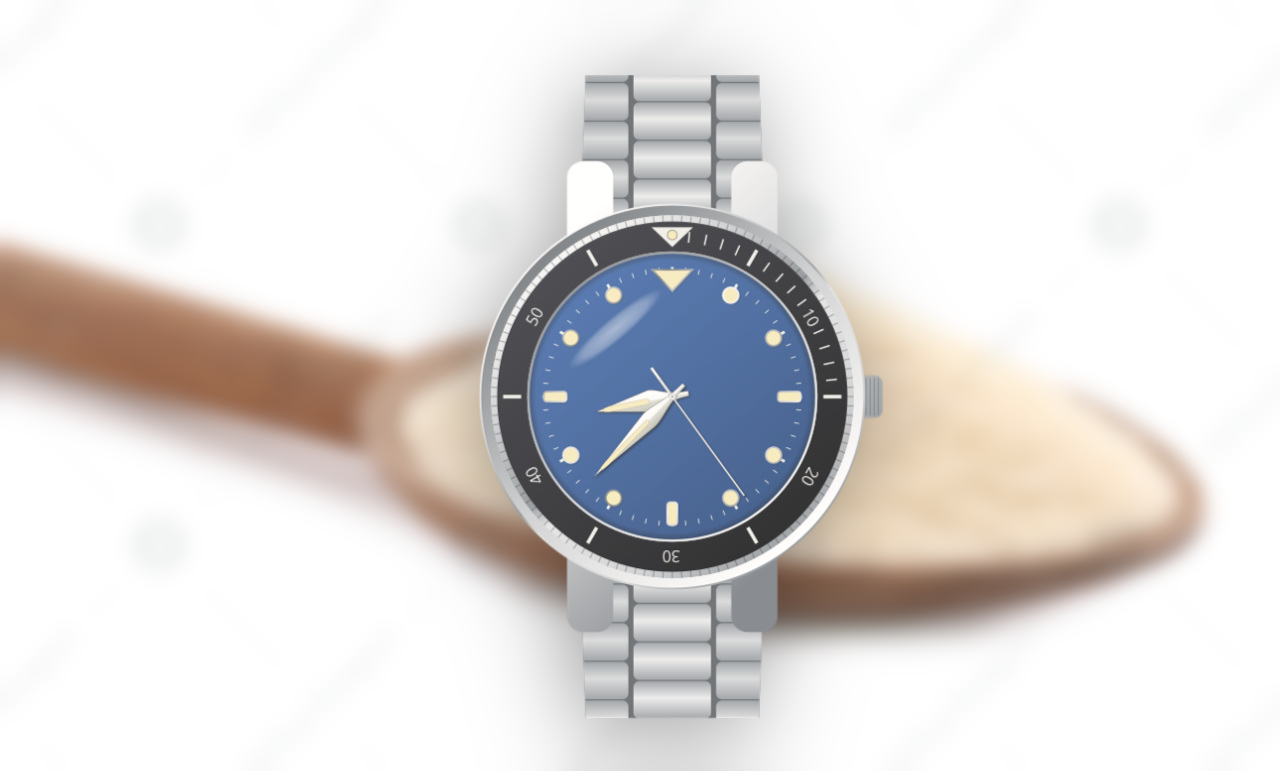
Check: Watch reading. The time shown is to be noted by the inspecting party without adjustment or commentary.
8:37:24
